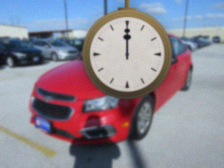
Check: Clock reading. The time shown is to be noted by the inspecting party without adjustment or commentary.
12:00
